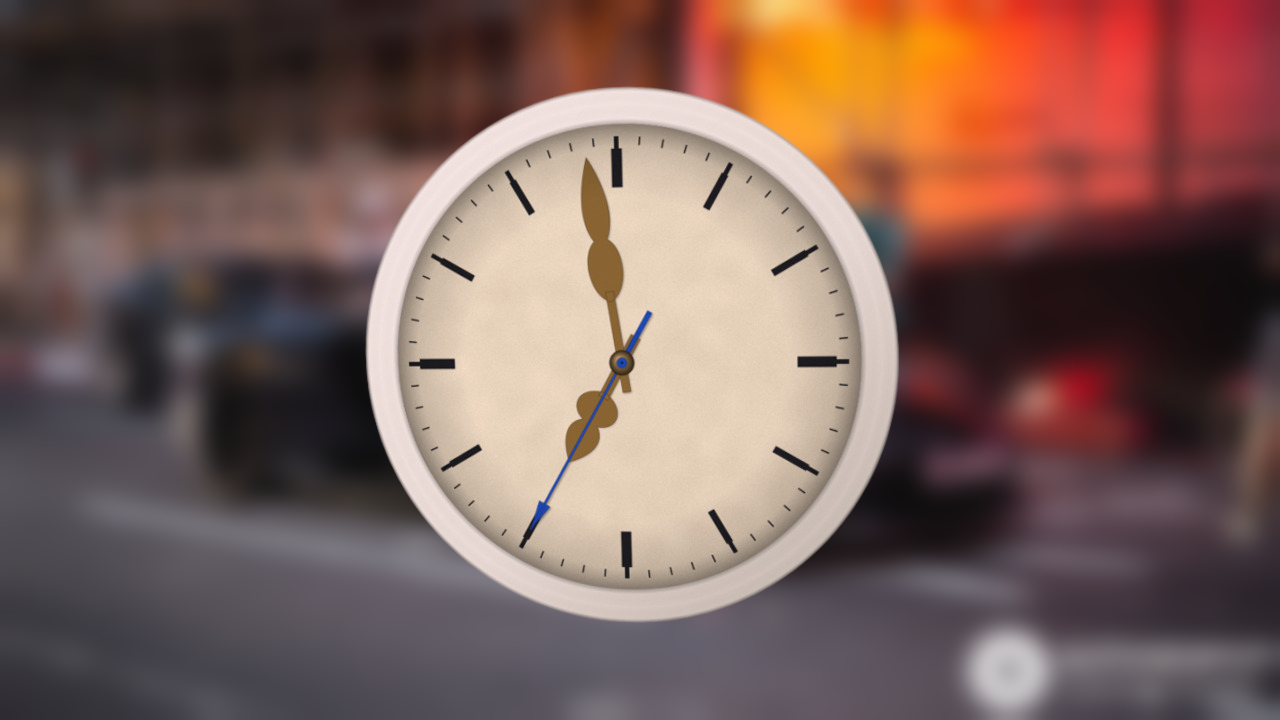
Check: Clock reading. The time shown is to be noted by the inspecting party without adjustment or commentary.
6:58:35
